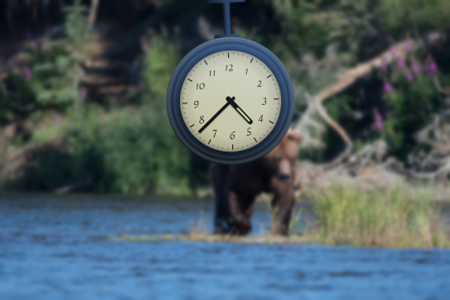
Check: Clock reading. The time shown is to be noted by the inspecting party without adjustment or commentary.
4:38
